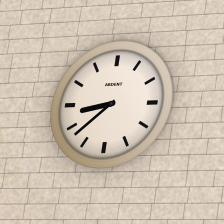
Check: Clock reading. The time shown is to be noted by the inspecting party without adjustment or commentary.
8:38
